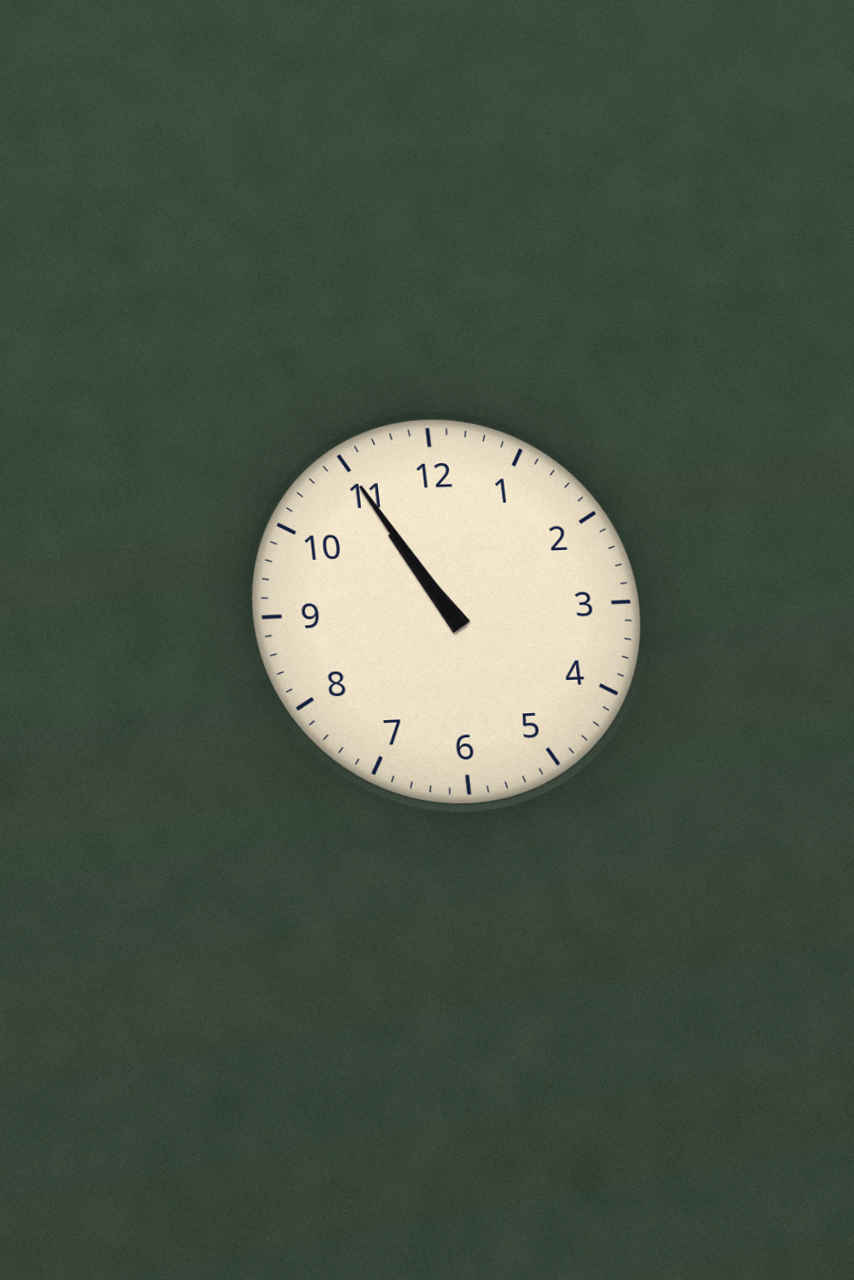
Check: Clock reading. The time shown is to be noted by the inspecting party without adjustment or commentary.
10:55
